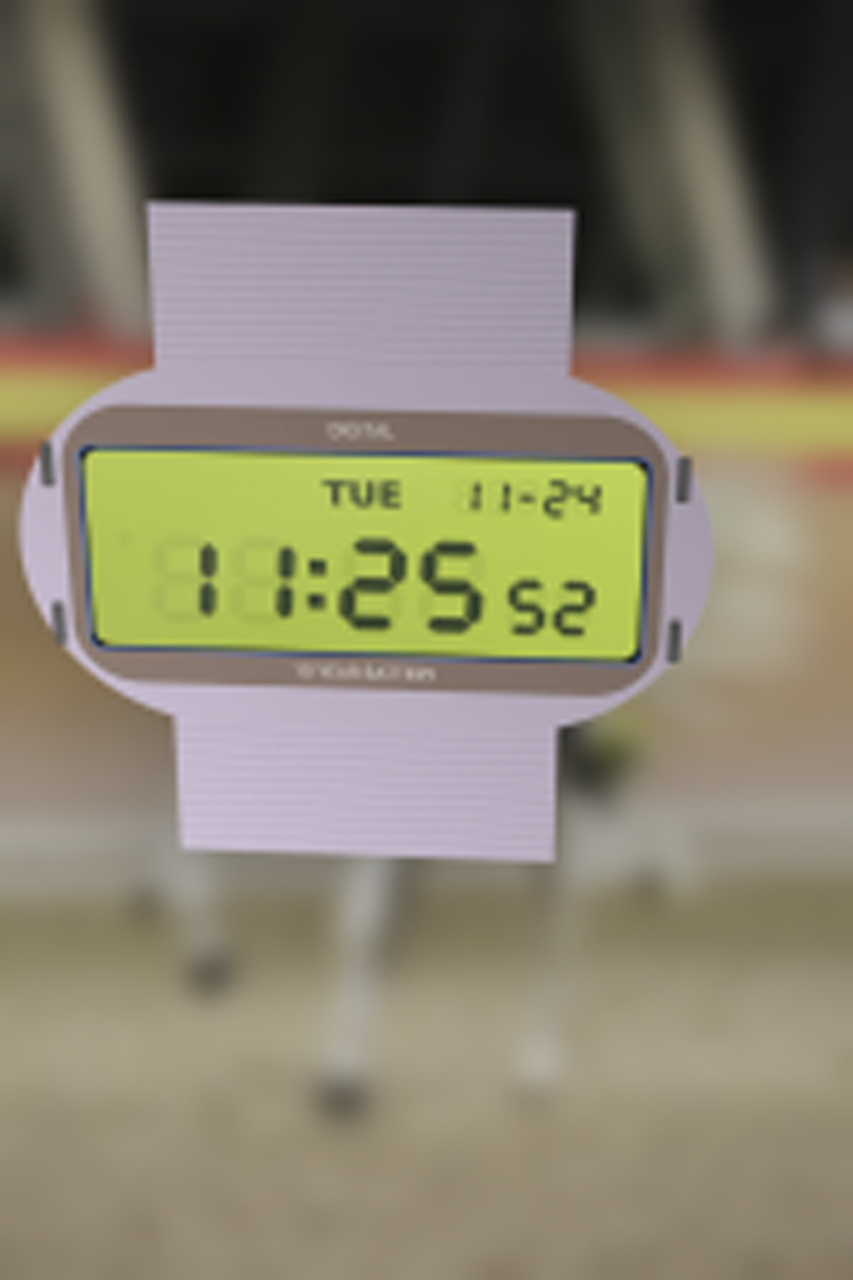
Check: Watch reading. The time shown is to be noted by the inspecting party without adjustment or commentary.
11:25:52
